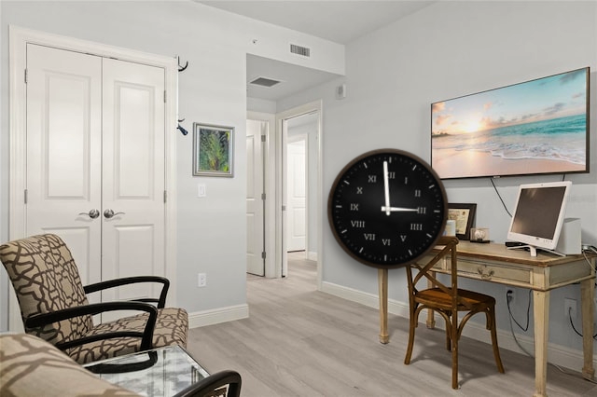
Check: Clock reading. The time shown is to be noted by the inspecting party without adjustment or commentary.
2:59
